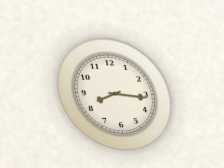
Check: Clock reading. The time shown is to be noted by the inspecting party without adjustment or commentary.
8:16
